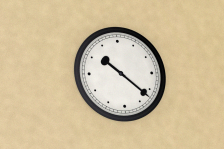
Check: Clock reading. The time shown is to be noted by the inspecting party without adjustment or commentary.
10:22
